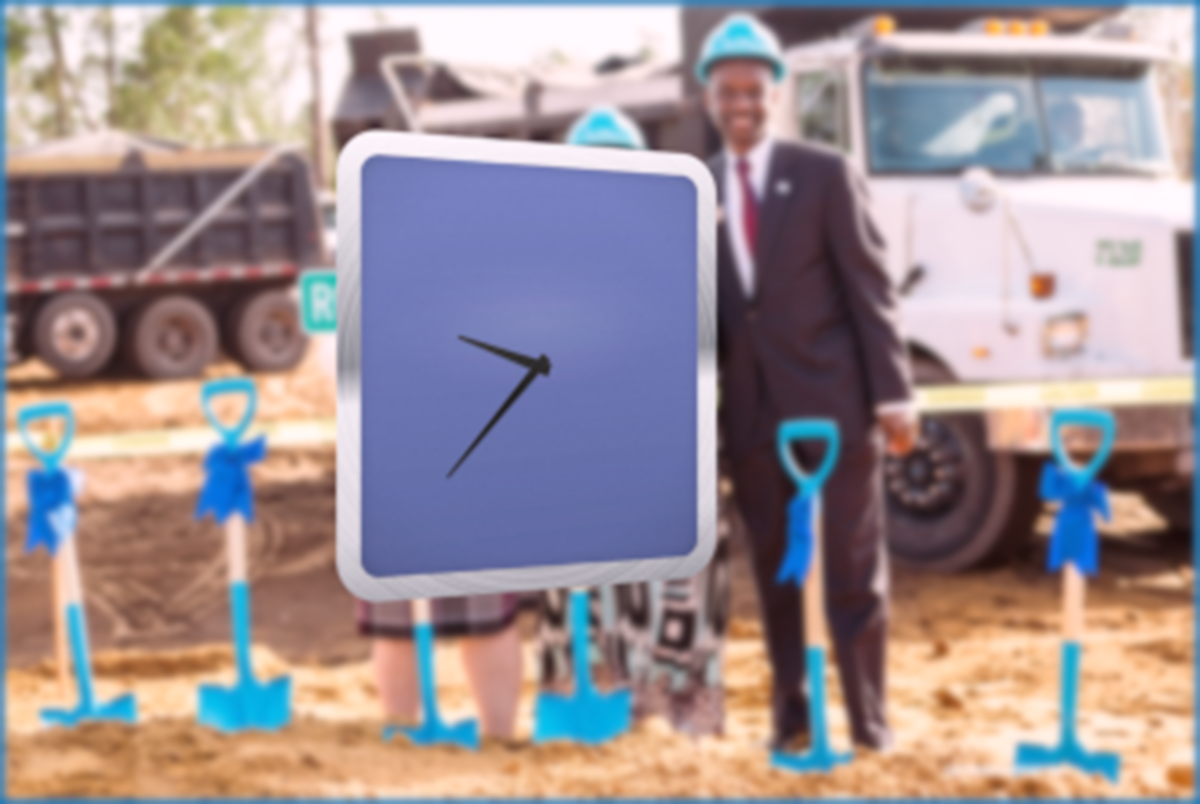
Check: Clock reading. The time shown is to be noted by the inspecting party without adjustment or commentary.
9:37
